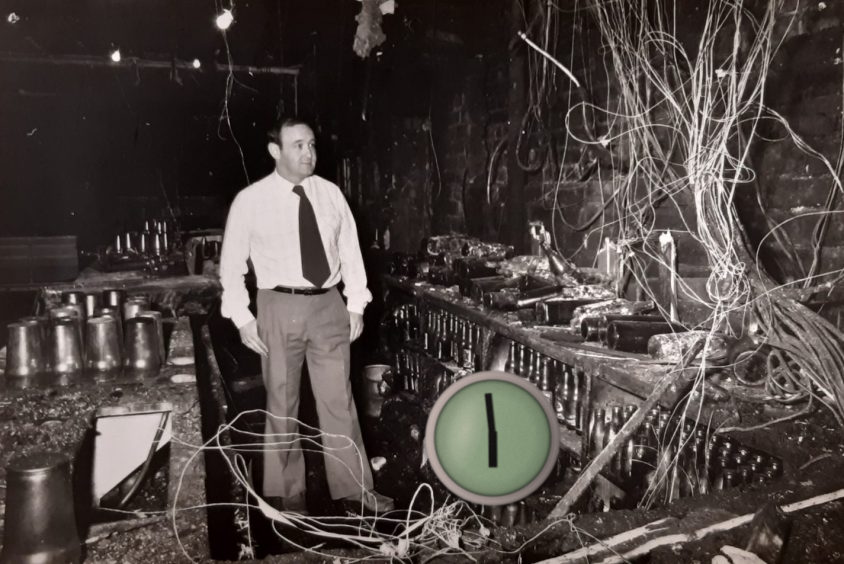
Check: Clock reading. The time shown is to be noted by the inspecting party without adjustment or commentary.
5:59
